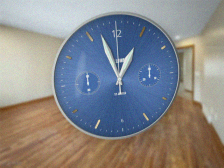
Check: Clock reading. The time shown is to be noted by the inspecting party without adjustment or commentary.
12:57
